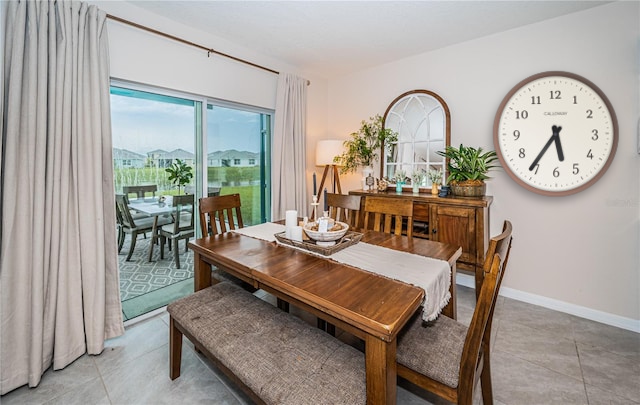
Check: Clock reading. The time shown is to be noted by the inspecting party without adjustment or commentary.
5:36
